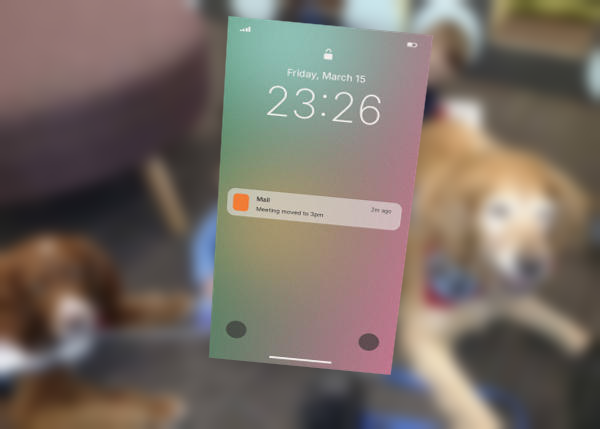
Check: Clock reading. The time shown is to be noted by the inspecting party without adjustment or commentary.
23:26
